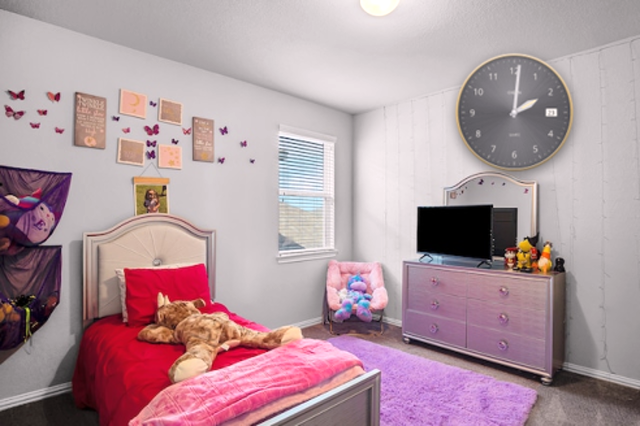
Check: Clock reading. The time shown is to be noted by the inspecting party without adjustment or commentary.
2:01
